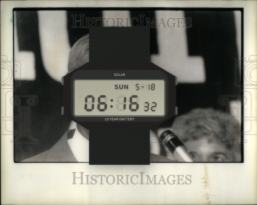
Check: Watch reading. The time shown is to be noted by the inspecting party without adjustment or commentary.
6:16:32
